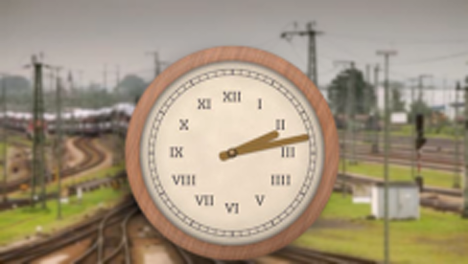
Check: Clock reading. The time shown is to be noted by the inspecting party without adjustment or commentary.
2:13
